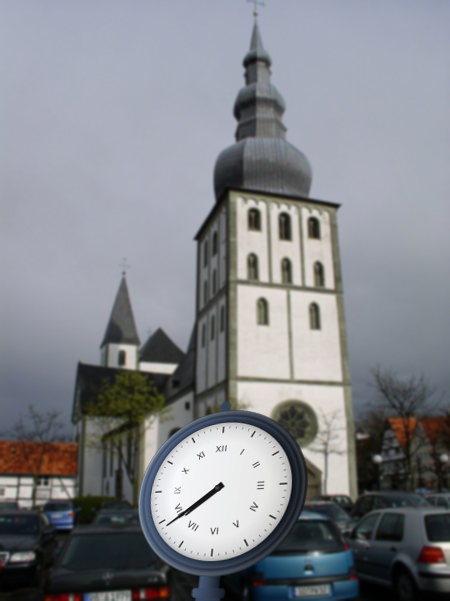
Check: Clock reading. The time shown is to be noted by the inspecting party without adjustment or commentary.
7:39
